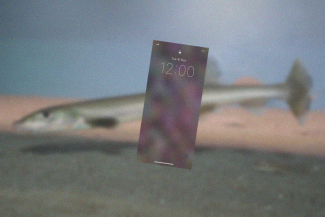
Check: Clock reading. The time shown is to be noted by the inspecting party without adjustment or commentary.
12:00
